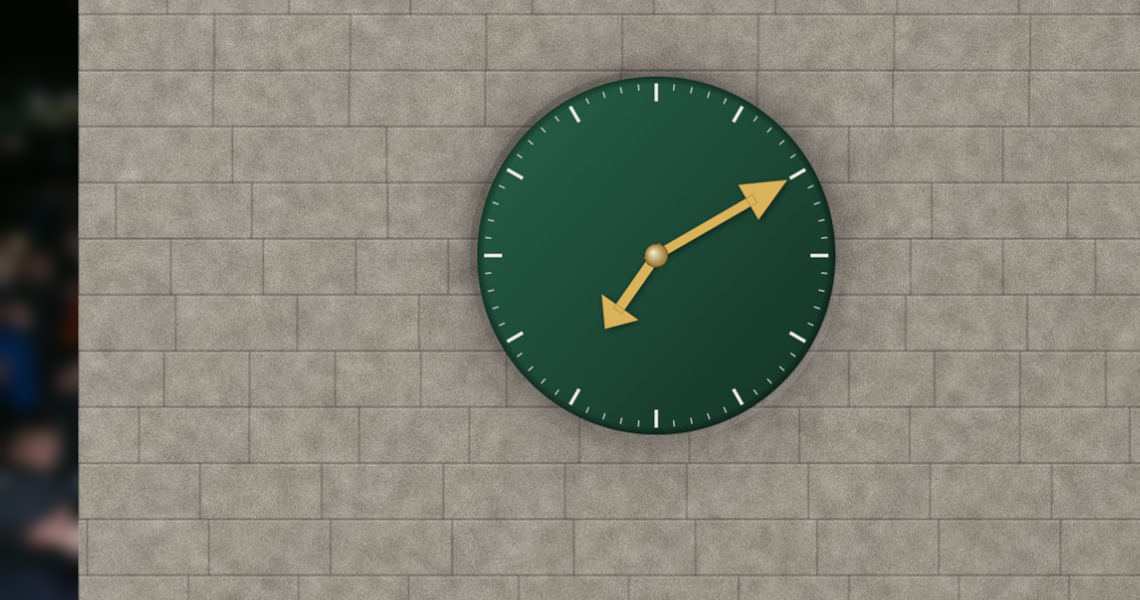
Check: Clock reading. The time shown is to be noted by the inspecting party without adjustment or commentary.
7:10
